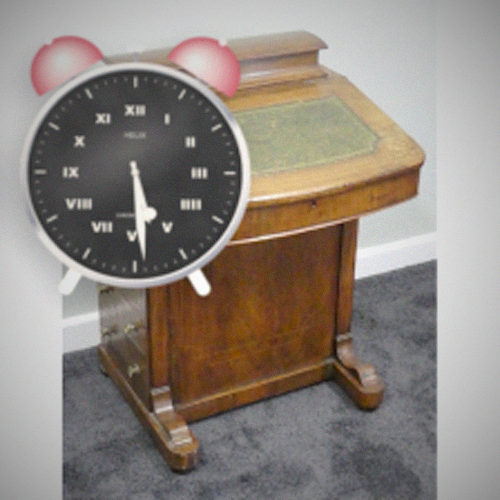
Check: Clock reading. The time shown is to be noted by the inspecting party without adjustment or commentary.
5:29
